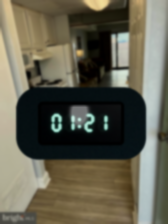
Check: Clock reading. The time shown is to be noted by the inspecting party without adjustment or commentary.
1:21
